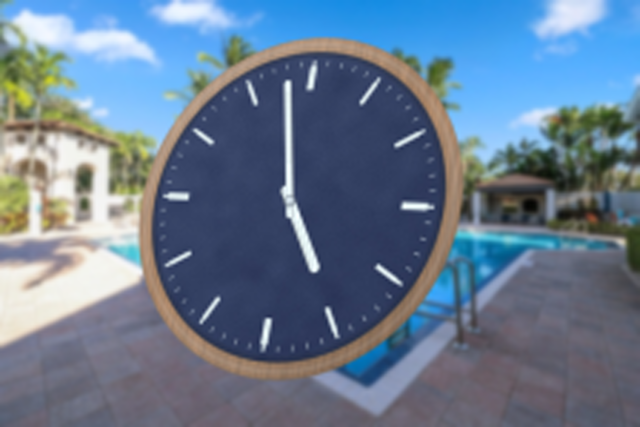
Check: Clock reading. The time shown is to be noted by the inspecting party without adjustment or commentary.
4:58
